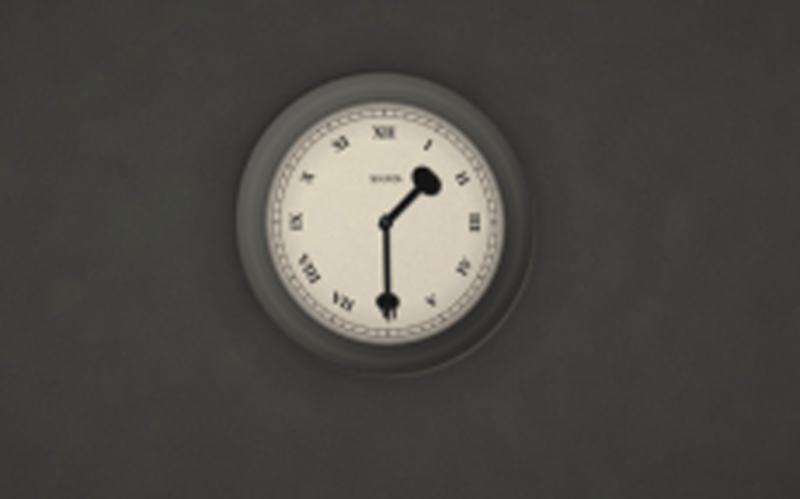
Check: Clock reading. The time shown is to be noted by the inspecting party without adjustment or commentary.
1:30
